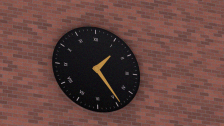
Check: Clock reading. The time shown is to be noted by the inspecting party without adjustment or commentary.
1:24
